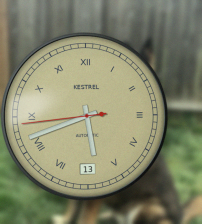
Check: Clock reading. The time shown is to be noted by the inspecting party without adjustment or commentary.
5:41:44
